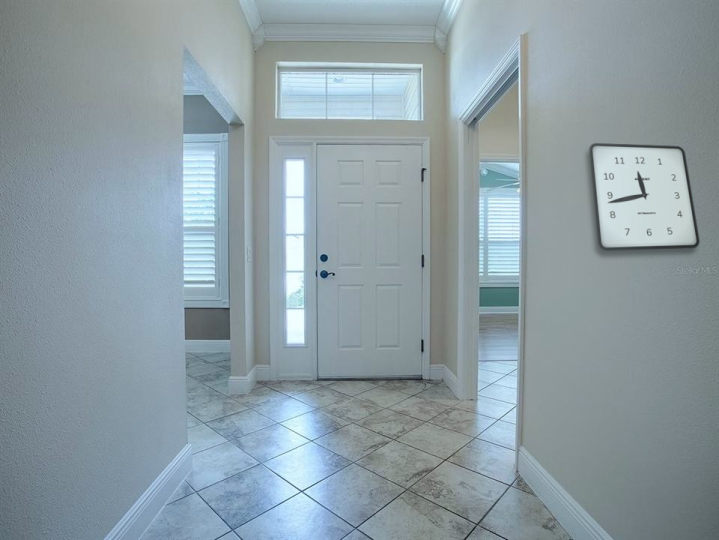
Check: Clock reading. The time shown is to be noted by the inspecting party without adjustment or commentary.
11:43
